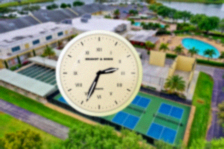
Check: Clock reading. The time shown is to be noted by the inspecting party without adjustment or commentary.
2:34
